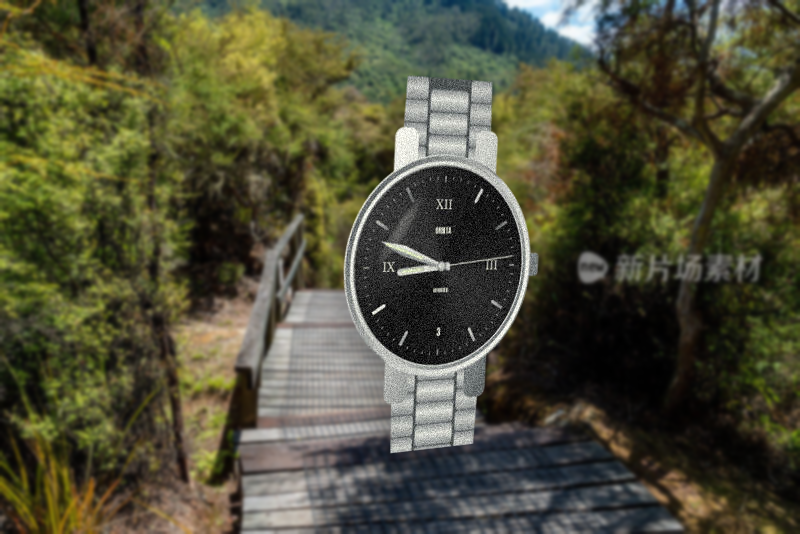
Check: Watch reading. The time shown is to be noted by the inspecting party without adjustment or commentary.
8:48:14
